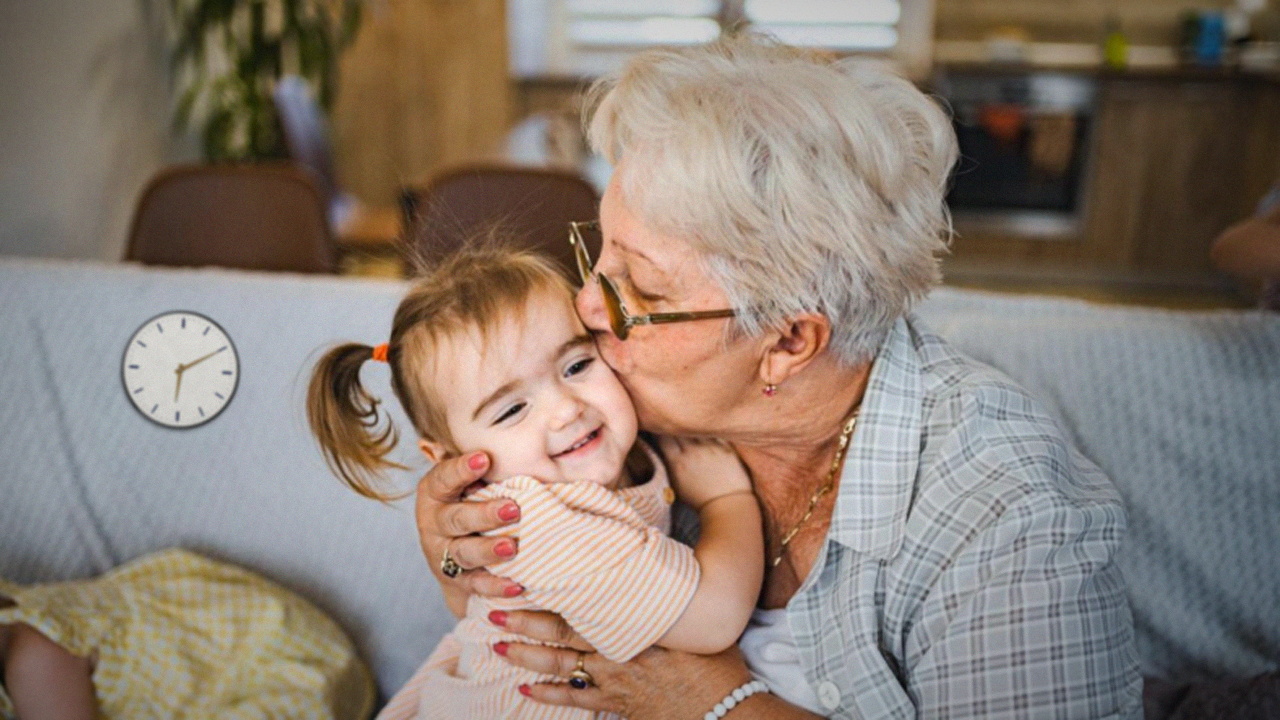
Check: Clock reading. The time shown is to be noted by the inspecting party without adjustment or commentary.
6:10
